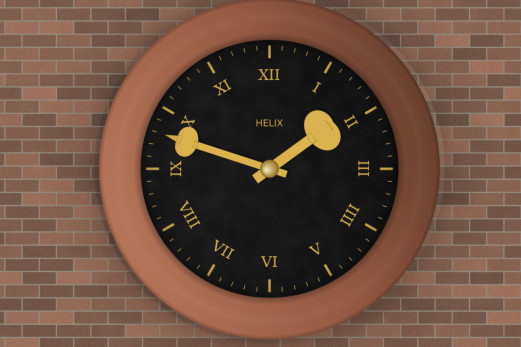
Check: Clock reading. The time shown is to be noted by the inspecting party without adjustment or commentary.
1:48
